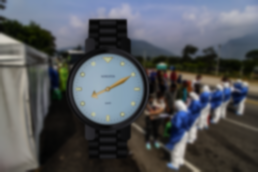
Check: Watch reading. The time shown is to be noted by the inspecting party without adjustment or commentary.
8:10
